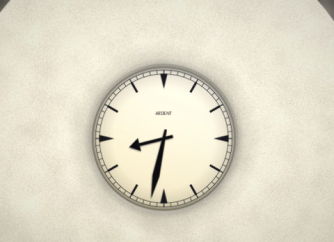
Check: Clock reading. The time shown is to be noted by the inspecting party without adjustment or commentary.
8:32
